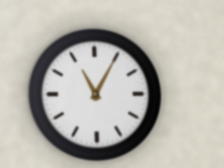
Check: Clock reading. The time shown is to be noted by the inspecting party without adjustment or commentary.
11:05
